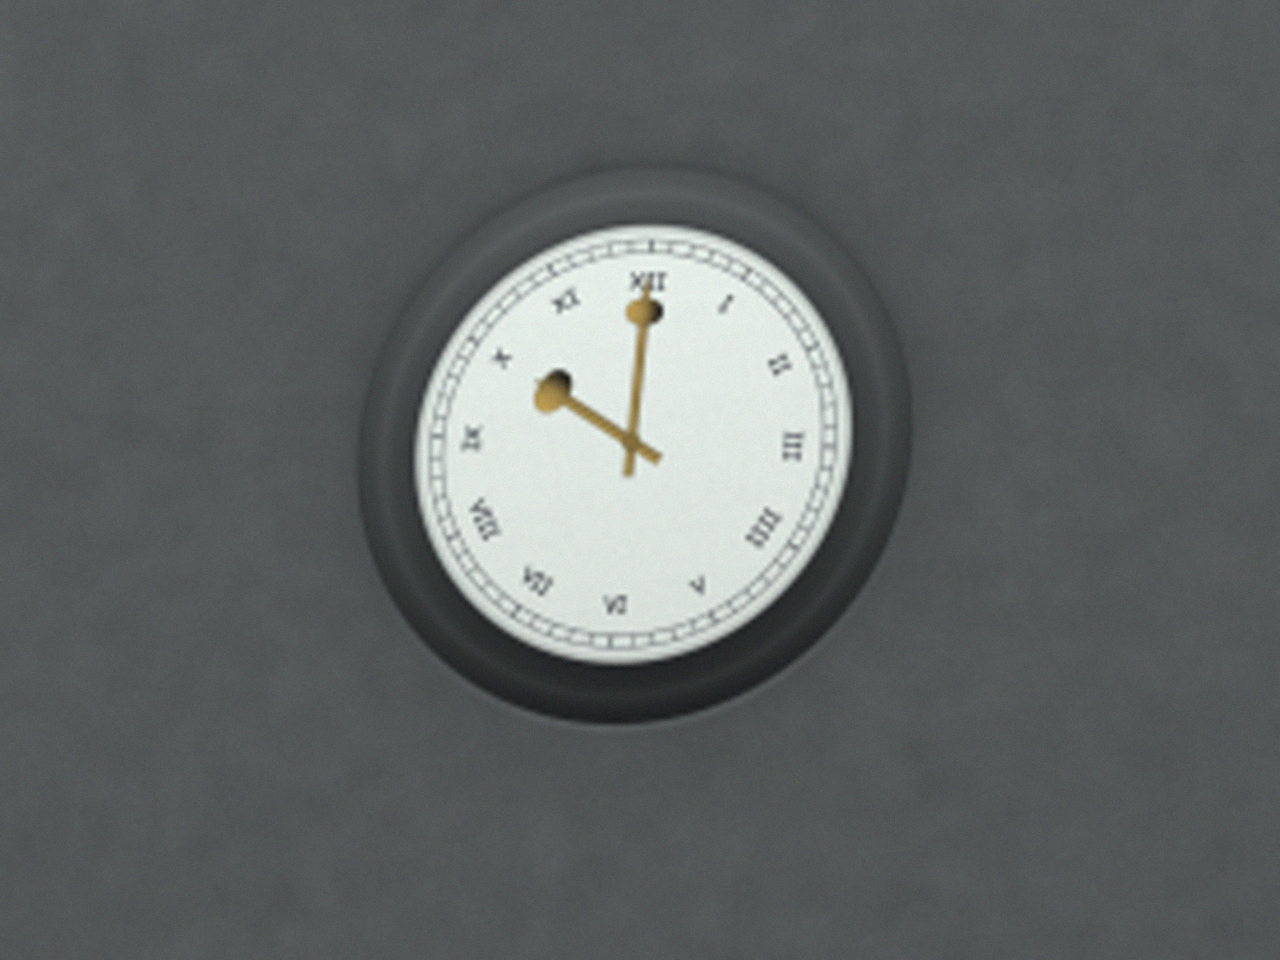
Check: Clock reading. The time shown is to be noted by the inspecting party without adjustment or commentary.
10:00
